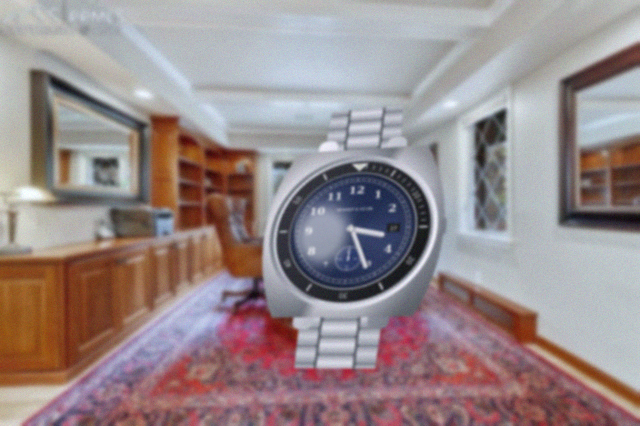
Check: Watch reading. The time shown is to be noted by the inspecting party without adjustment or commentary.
3:26
